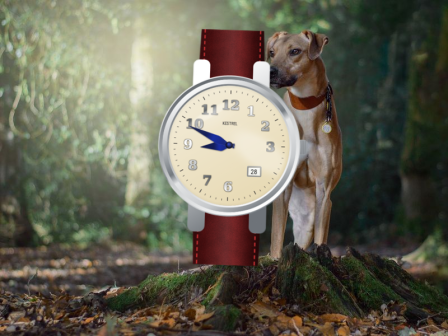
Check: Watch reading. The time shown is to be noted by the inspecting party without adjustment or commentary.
8:49
